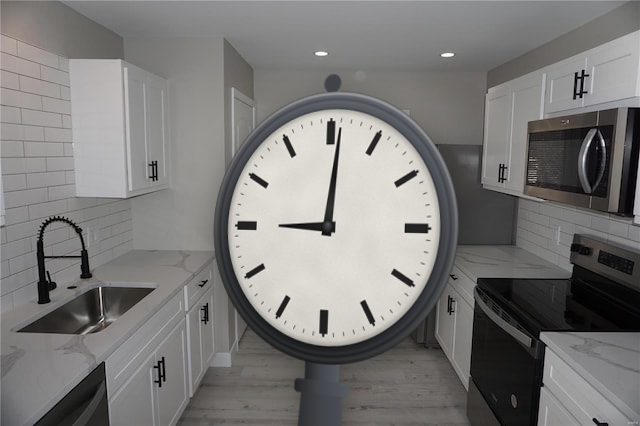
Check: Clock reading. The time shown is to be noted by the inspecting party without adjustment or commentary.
9:01
